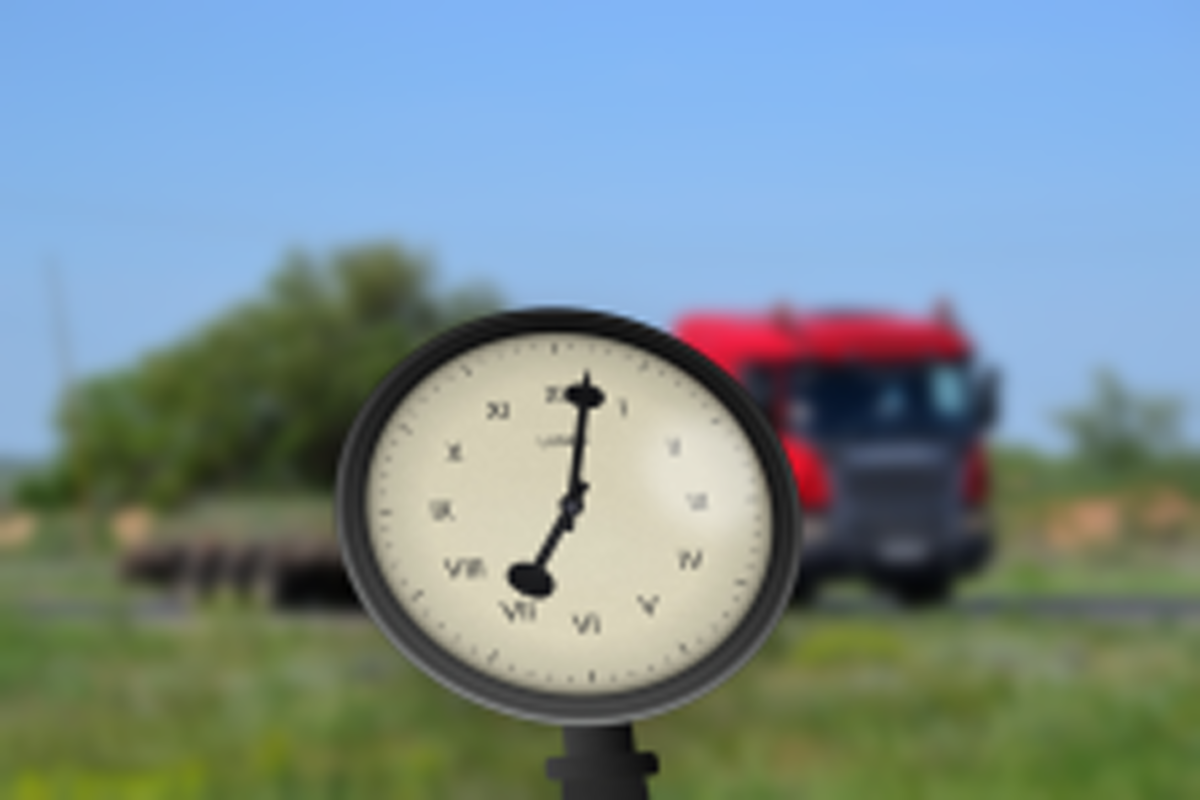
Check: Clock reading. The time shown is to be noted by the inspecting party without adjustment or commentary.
7:02
